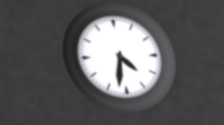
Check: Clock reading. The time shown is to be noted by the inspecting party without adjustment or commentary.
4:32
